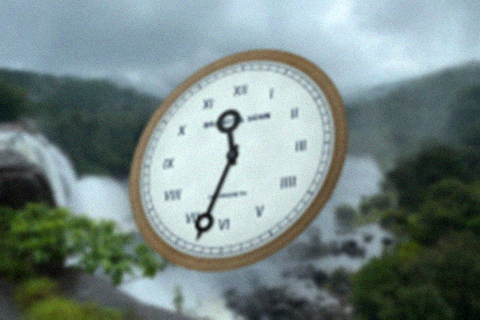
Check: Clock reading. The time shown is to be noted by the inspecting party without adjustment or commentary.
11:33
